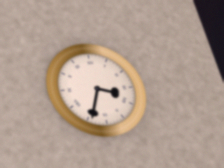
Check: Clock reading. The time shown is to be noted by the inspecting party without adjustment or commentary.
3:34
